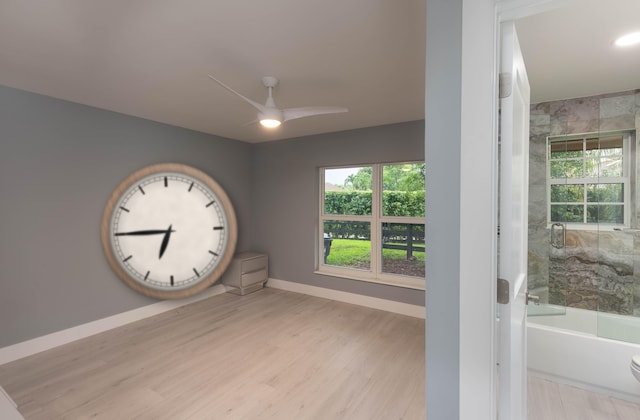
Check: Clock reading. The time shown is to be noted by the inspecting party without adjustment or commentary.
6:45
